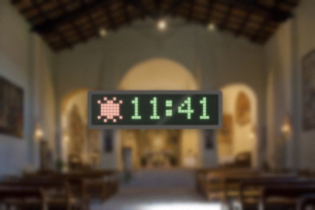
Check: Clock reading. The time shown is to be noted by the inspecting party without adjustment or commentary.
11:41
